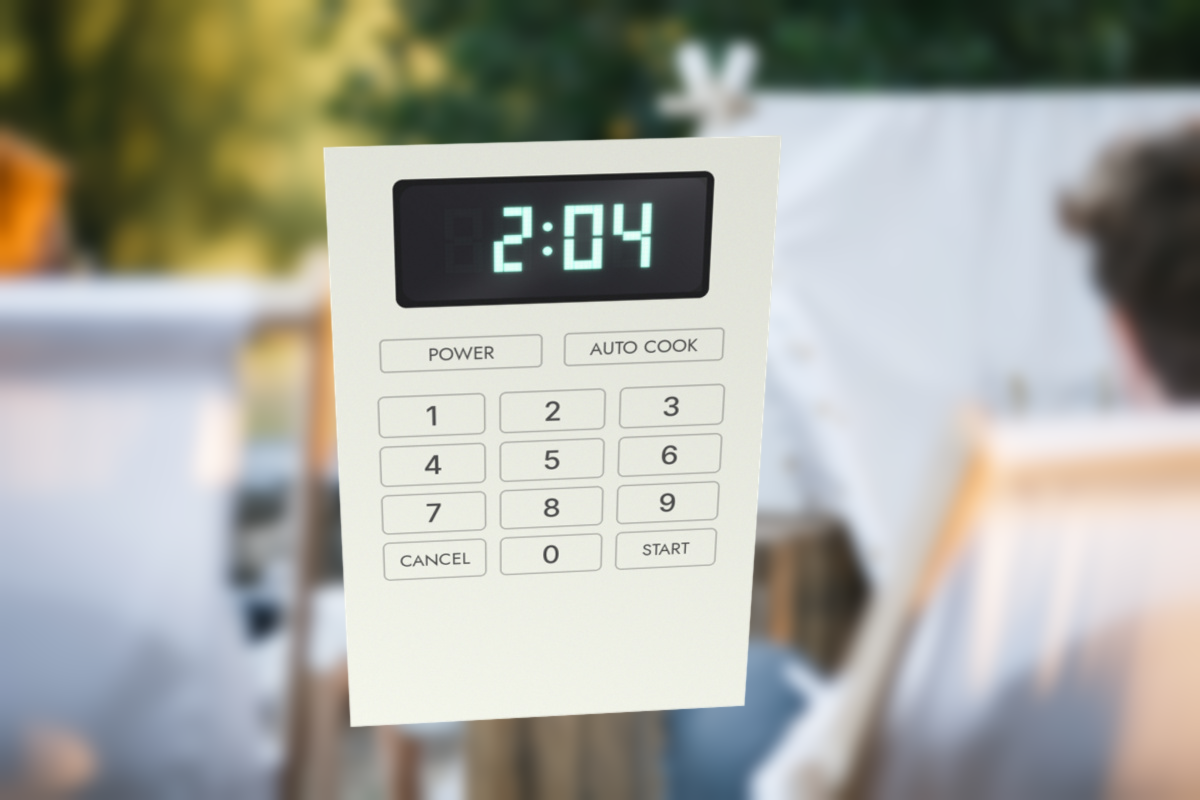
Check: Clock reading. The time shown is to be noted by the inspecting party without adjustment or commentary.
2:04
